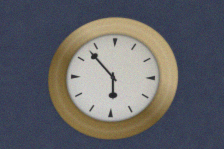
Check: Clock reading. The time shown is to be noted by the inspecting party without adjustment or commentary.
5:53
